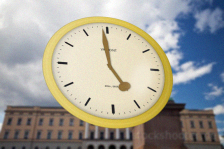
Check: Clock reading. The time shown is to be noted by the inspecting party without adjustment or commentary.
4:59
